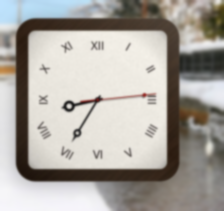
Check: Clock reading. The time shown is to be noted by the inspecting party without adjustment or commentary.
8:35:14
